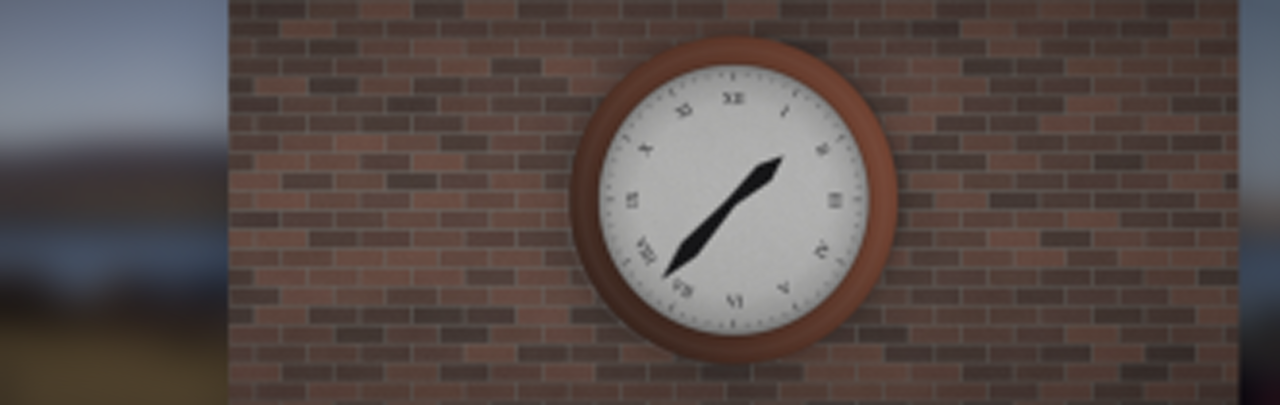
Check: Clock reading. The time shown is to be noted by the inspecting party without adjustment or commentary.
1:37
